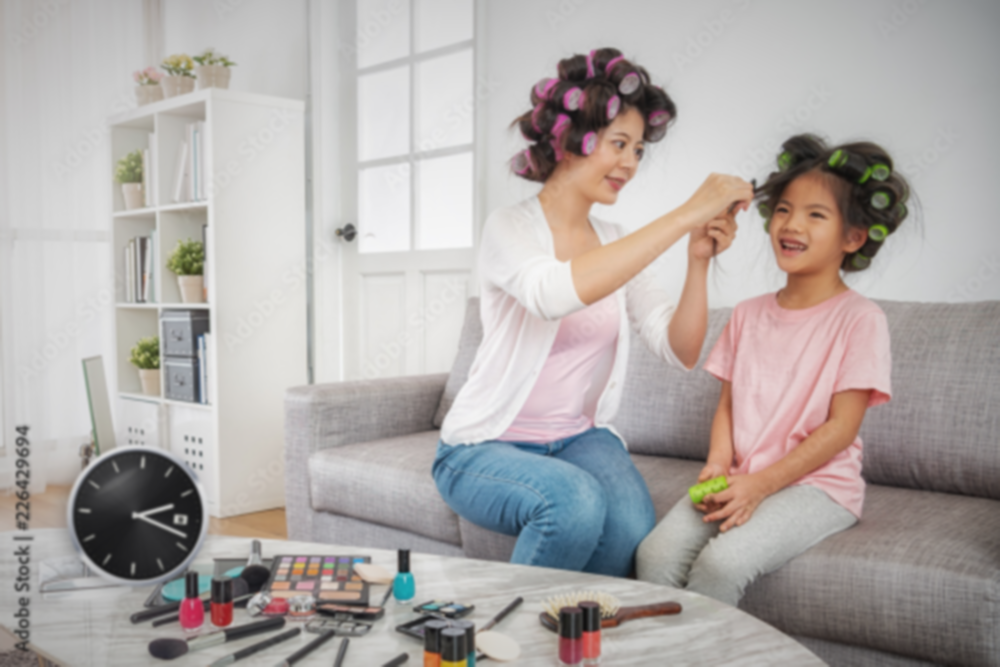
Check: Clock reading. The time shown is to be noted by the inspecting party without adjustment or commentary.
2:18
